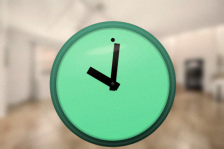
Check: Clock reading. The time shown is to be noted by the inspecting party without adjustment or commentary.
10:01
